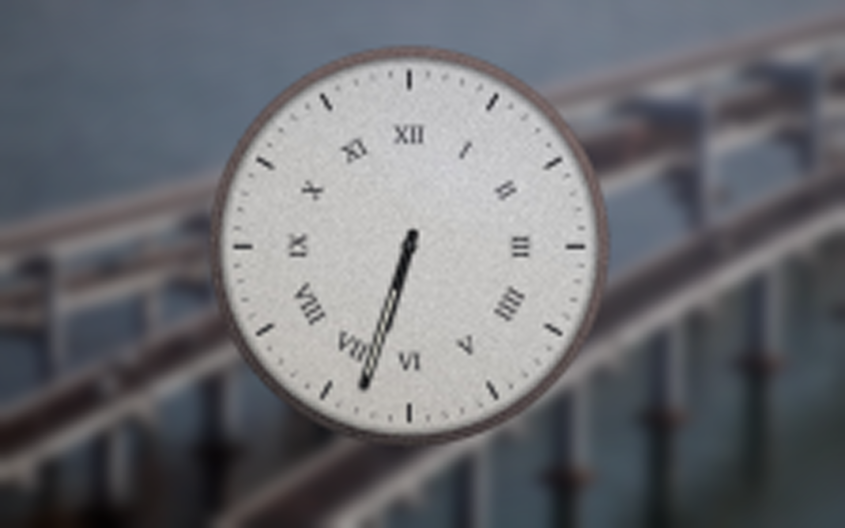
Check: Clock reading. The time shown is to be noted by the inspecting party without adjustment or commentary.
6:33
